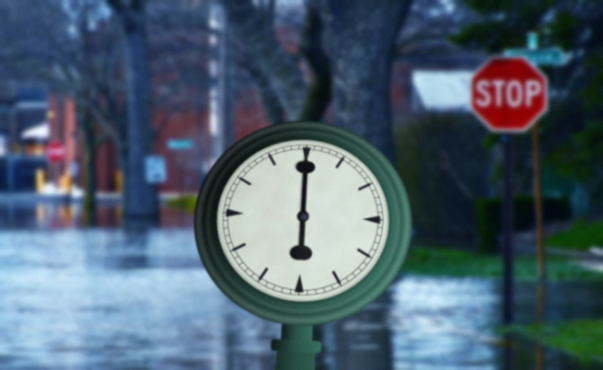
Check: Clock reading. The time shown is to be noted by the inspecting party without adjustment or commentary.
6:00
